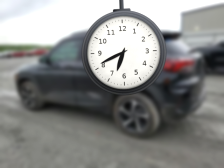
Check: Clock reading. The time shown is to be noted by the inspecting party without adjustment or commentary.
6:41
